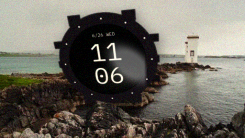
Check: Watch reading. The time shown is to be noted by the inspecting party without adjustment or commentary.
11:06
